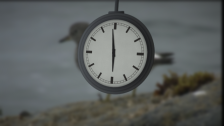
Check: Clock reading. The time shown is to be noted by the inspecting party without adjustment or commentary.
5:59
